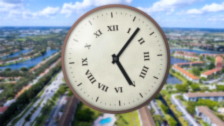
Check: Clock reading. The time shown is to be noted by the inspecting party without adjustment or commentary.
5:07
